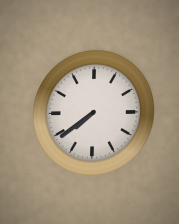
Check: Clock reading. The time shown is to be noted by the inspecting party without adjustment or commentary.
7:39
